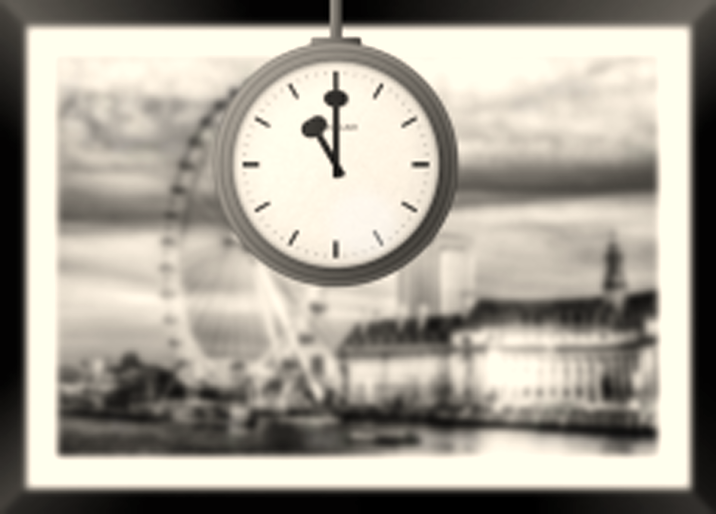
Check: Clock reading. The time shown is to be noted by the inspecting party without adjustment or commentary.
11:00
